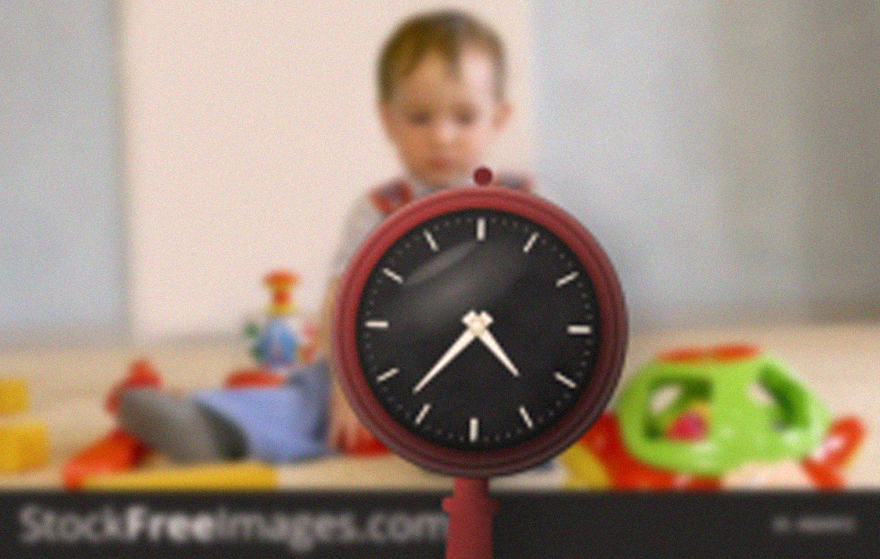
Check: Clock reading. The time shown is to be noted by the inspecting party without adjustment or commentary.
4:37
